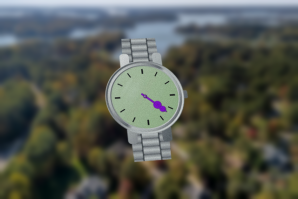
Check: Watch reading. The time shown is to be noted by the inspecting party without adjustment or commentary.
4:22
